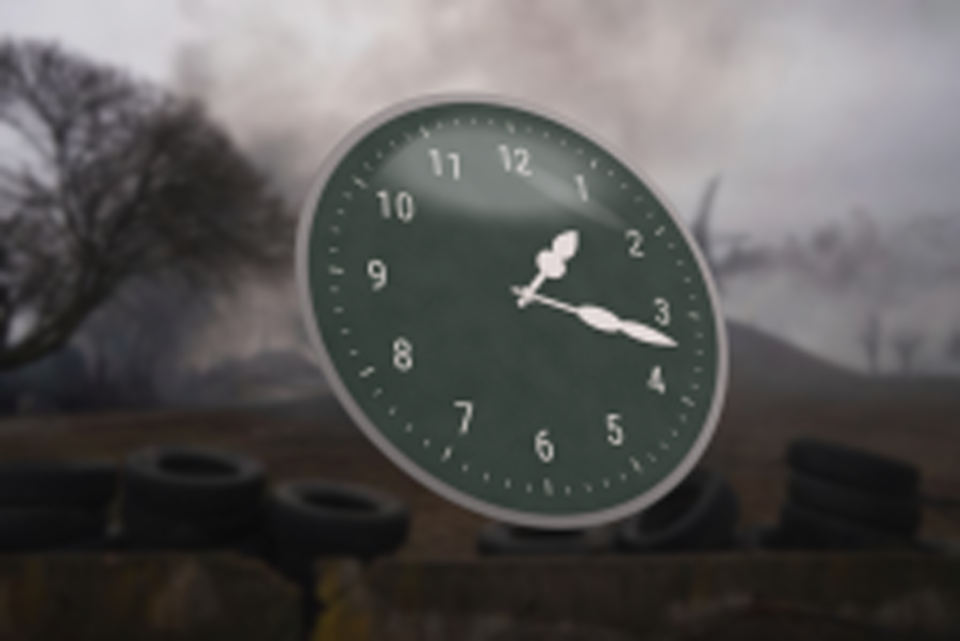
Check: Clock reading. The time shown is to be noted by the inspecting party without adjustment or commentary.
1:17
